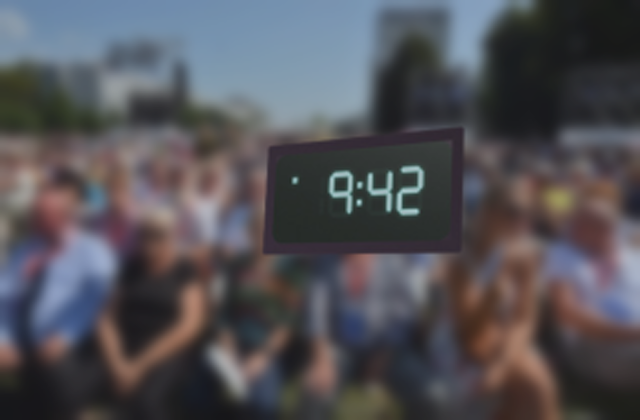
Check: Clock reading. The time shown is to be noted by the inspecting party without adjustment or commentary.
9:42
